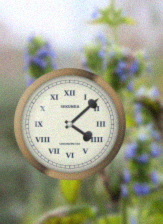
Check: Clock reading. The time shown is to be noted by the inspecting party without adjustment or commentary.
4:08
